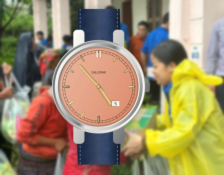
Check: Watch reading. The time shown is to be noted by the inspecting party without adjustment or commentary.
4:53
